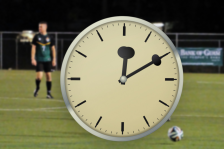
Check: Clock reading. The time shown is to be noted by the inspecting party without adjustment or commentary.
12:10
